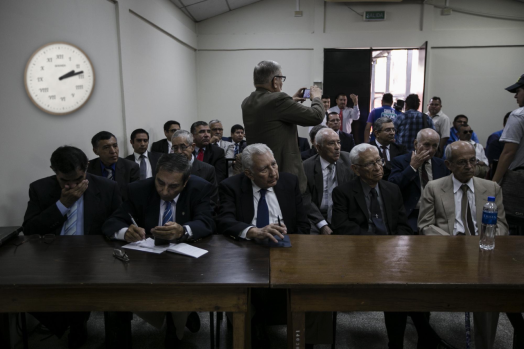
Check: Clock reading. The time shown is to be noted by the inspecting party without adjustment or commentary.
2:13
